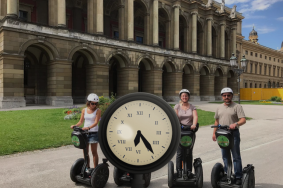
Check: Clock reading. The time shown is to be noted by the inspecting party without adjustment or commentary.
6:24
